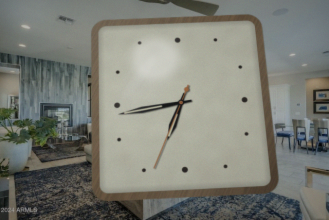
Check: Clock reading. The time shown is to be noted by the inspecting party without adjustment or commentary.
6:43:34
